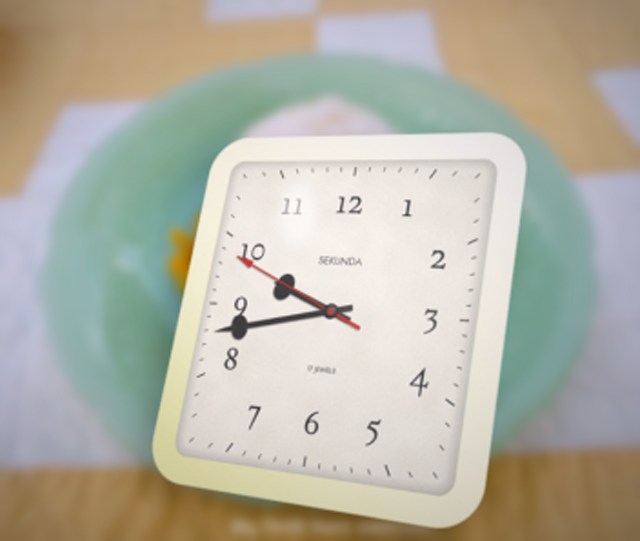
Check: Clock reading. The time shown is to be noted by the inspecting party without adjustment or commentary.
9:42:49
